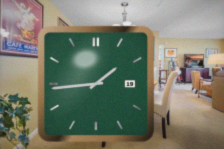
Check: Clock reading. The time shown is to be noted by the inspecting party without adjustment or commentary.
1:44
